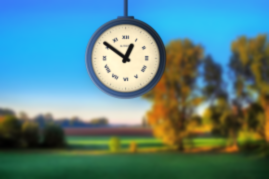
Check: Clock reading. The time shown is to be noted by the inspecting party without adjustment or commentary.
12:51
